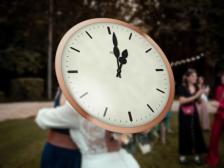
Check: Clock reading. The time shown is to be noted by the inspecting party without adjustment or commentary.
1:01
